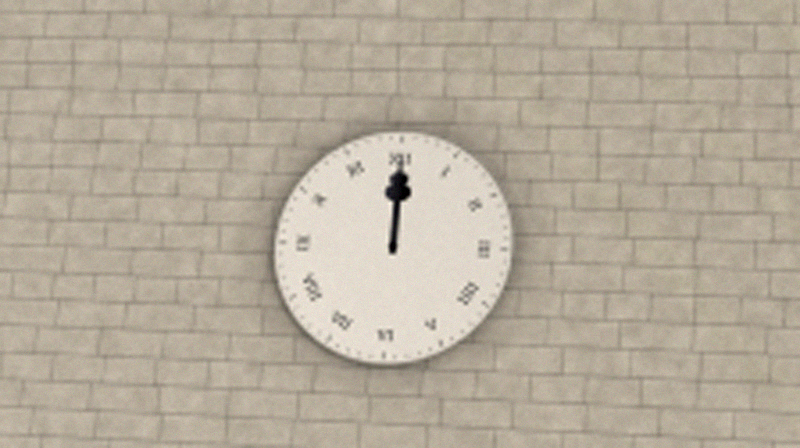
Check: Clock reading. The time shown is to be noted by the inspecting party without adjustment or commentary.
12:00
